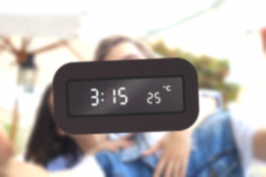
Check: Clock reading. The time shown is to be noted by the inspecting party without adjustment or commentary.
3:15
